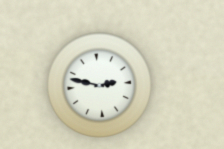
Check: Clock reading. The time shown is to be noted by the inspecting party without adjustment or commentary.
2:48
